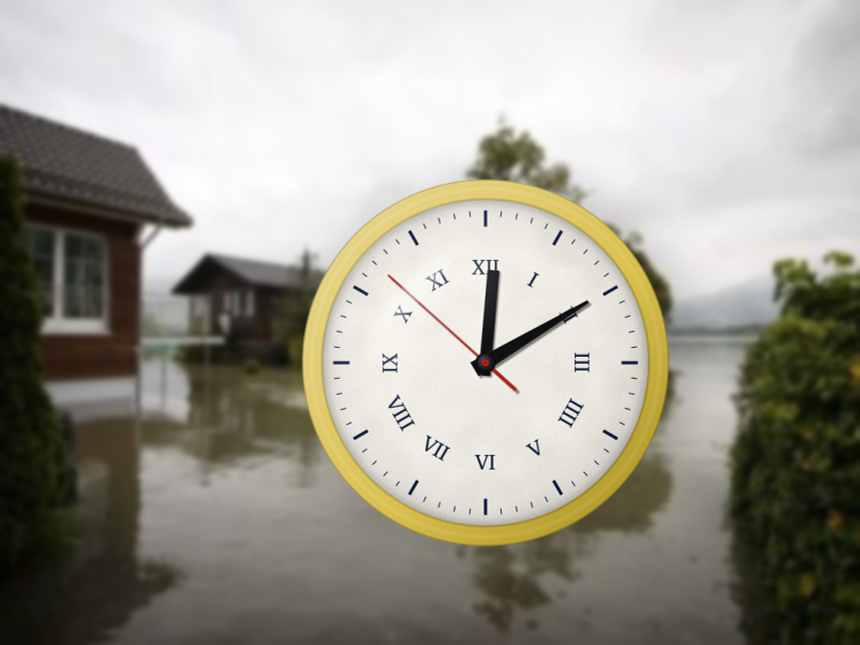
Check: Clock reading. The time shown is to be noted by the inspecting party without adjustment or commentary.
12:09:52
